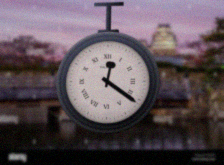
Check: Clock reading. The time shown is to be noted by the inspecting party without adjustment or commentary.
12:21
